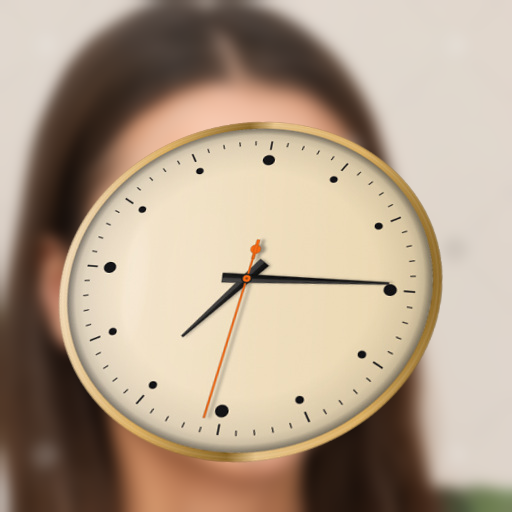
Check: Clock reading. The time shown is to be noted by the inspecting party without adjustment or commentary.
7:14:31
